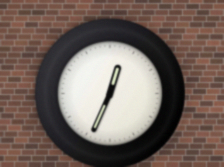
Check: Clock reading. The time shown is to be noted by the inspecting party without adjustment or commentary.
12:34
